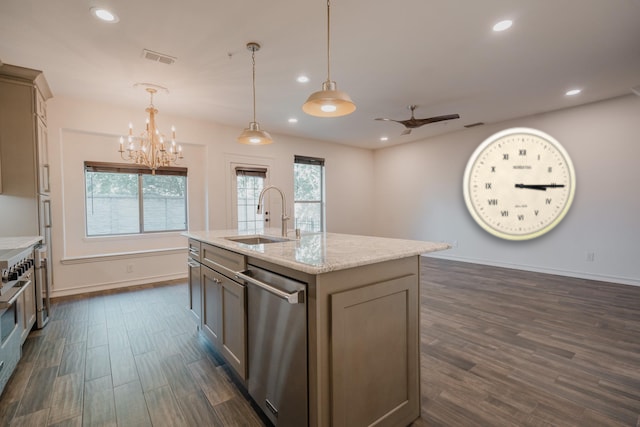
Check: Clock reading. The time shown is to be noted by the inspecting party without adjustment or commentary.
3:15
